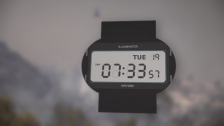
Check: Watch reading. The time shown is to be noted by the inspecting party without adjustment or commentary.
7:33:57
